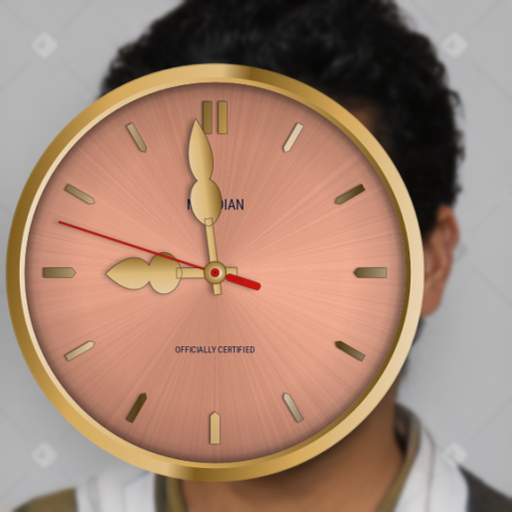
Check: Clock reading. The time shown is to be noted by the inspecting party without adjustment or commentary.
8:58:48
